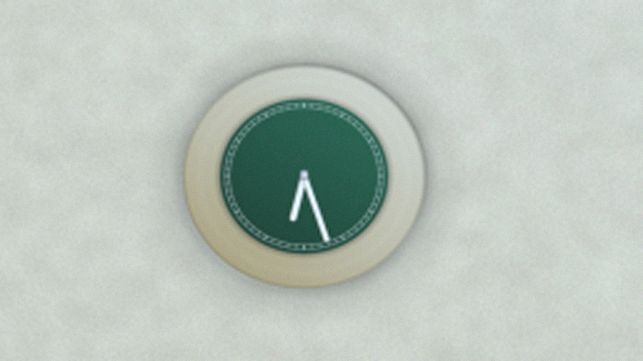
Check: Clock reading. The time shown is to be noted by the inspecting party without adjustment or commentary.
6:27
